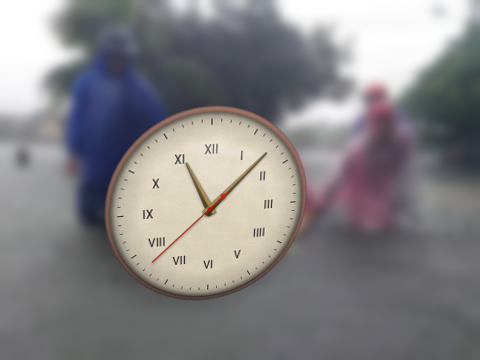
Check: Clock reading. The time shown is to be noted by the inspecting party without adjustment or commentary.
11:07:38
